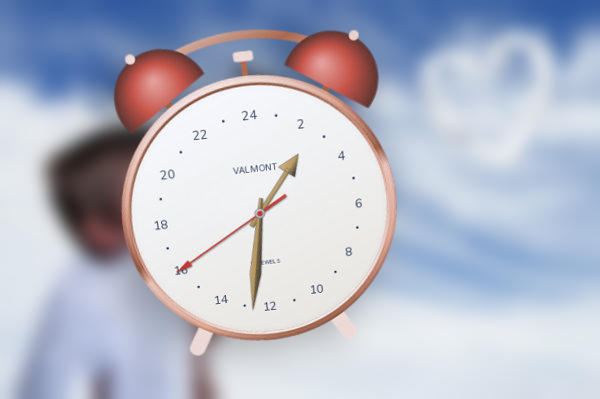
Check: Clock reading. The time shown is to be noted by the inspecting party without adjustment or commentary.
2:31:40
